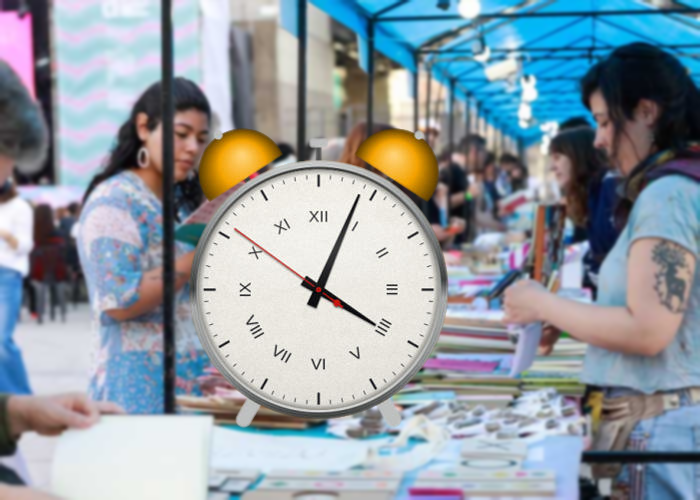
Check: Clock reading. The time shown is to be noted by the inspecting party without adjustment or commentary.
4:03:51
